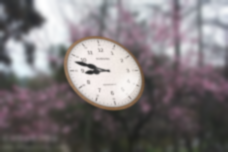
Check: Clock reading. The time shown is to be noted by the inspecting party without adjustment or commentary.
8:48
